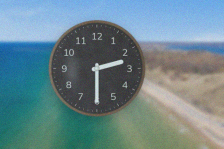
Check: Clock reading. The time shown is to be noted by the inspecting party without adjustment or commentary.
2:30
